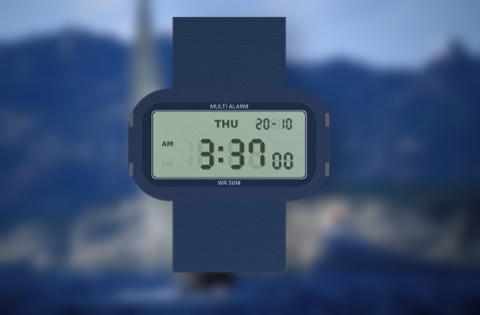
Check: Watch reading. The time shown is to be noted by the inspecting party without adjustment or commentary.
3:37:00
